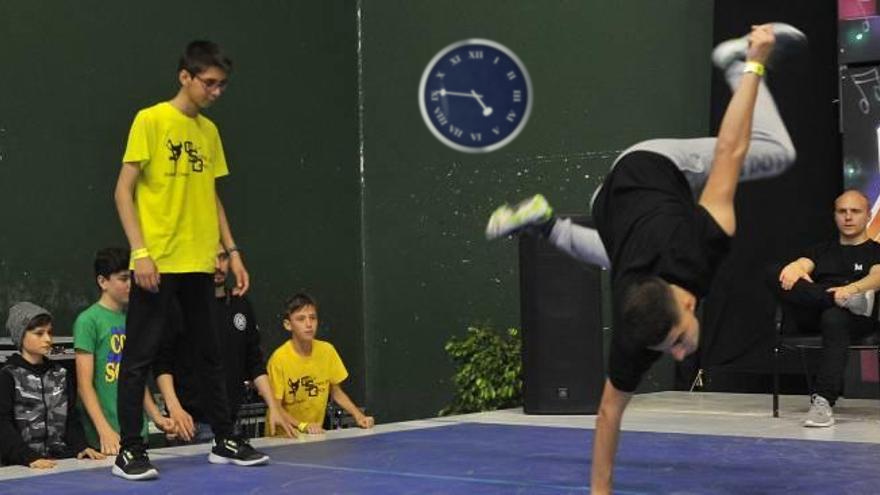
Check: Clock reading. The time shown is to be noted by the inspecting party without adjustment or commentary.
4:46
